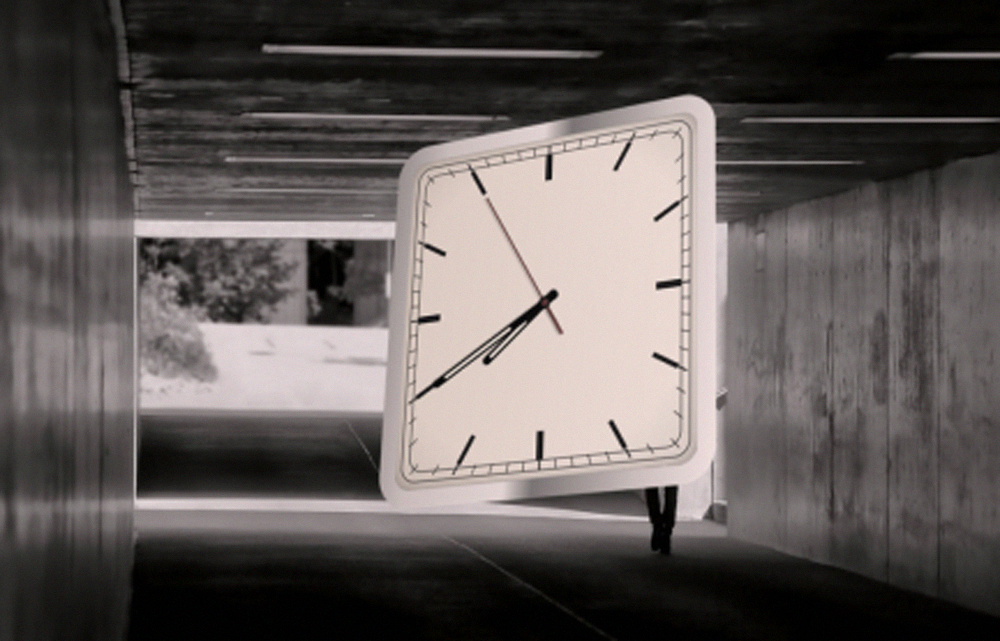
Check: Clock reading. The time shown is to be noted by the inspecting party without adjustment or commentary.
7:39:55
